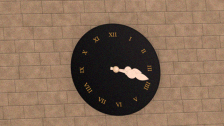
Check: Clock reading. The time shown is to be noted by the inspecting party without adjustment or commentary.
3:18
